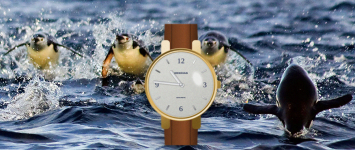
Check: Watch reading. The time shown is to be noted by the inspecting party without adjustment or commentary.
10:46
